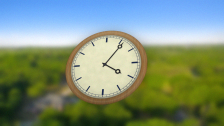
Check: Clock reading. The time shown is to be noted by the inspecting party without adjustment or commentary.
4:06
